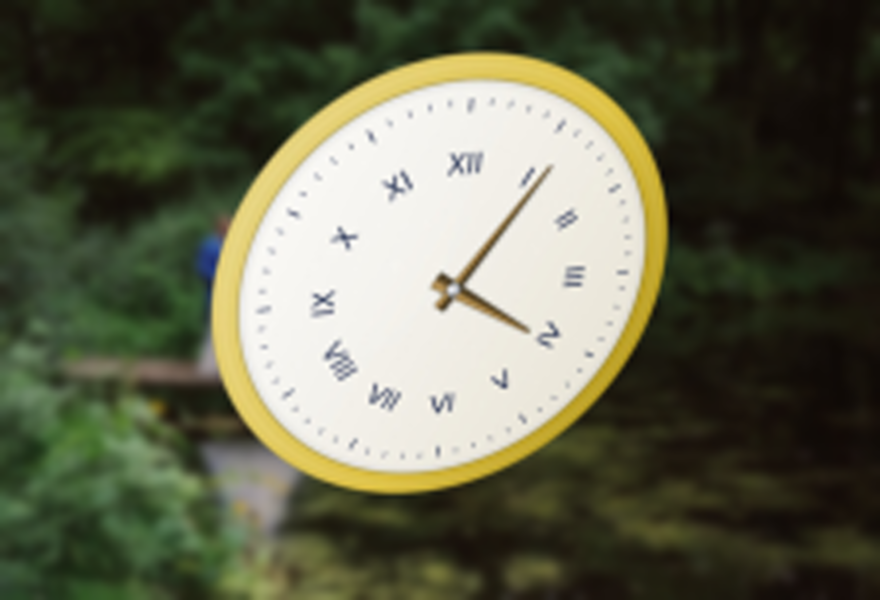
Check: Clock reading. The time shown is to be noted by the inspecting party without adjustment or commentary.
4:06
